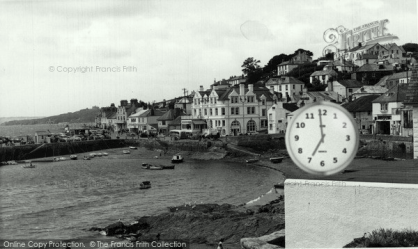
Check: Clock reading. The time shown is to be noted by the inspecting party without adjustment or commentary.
6:59
